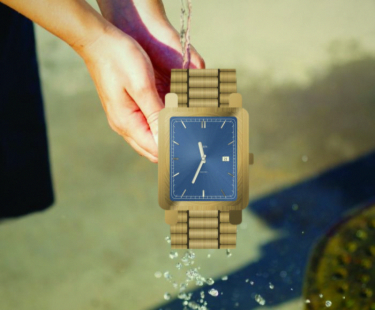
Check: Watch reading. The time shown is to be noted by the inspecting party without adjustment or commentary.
11:34
